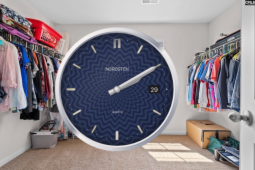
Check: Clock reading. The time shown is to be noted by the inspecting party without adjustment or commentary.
2:10
